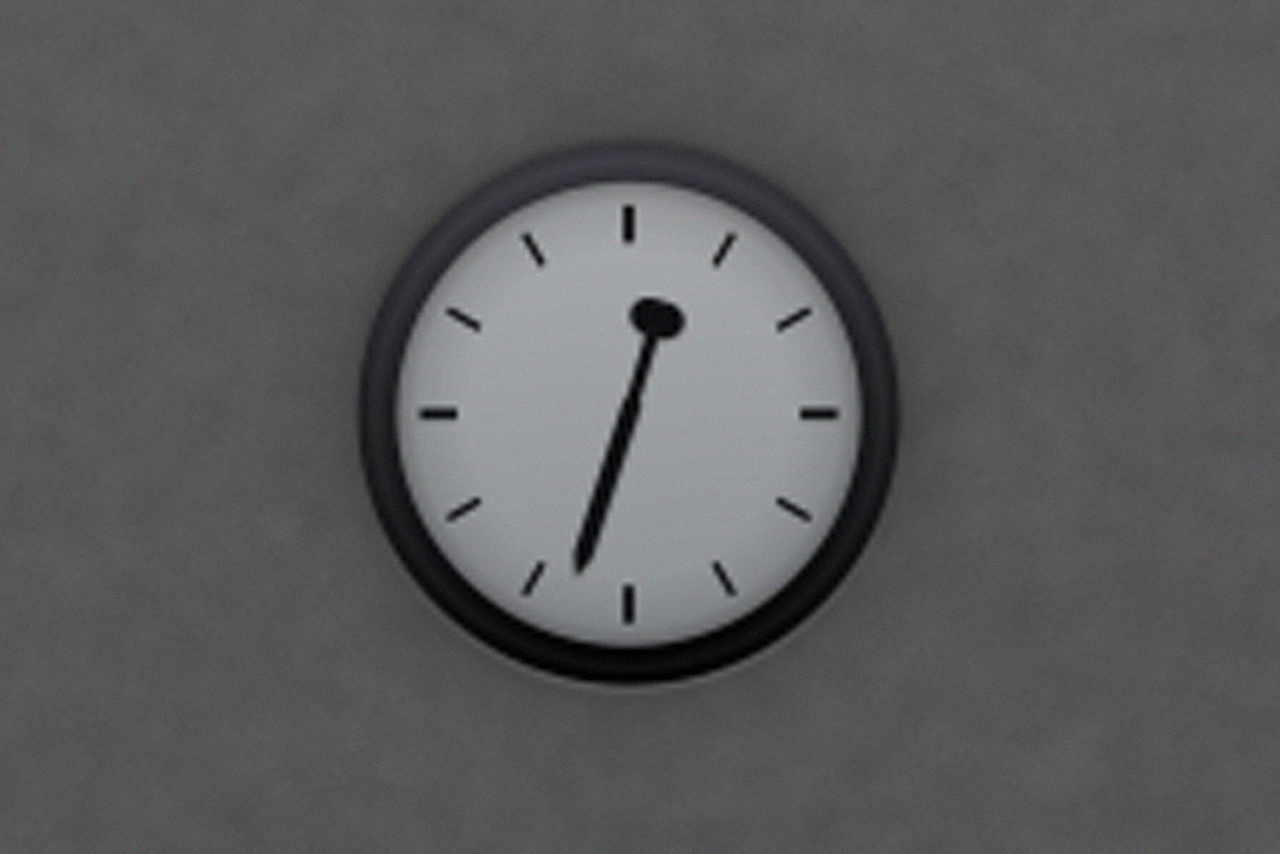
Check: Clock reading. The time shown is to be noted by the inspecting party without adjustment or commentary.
12:33
